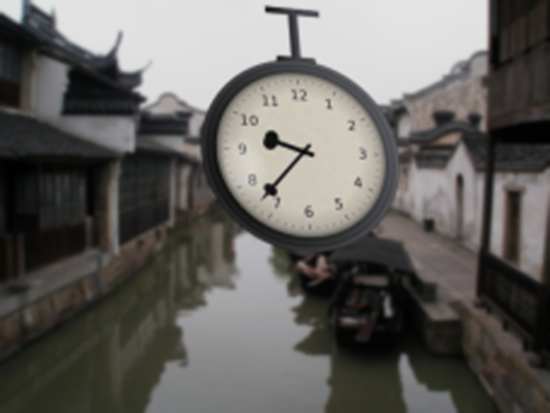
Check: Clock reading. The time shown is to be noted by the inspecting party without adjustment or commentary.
9:37
